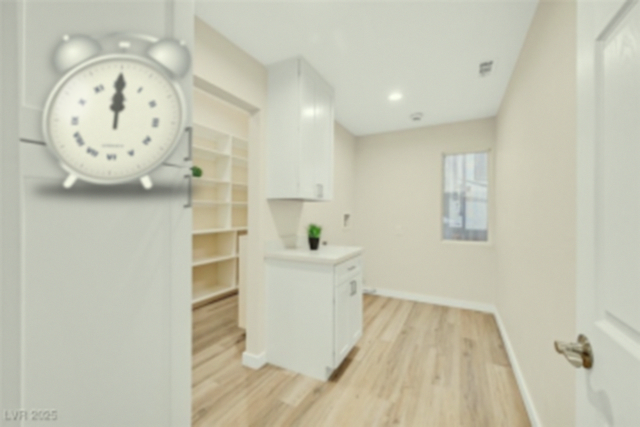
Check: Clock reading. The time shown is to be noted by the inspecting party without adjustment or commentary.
12:00
